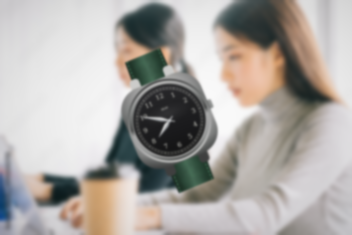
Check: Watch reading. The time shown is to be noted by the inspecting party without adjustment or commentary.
7:50
